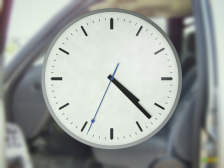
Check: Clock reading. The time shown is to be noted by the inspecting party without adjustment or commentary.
4:22:34
